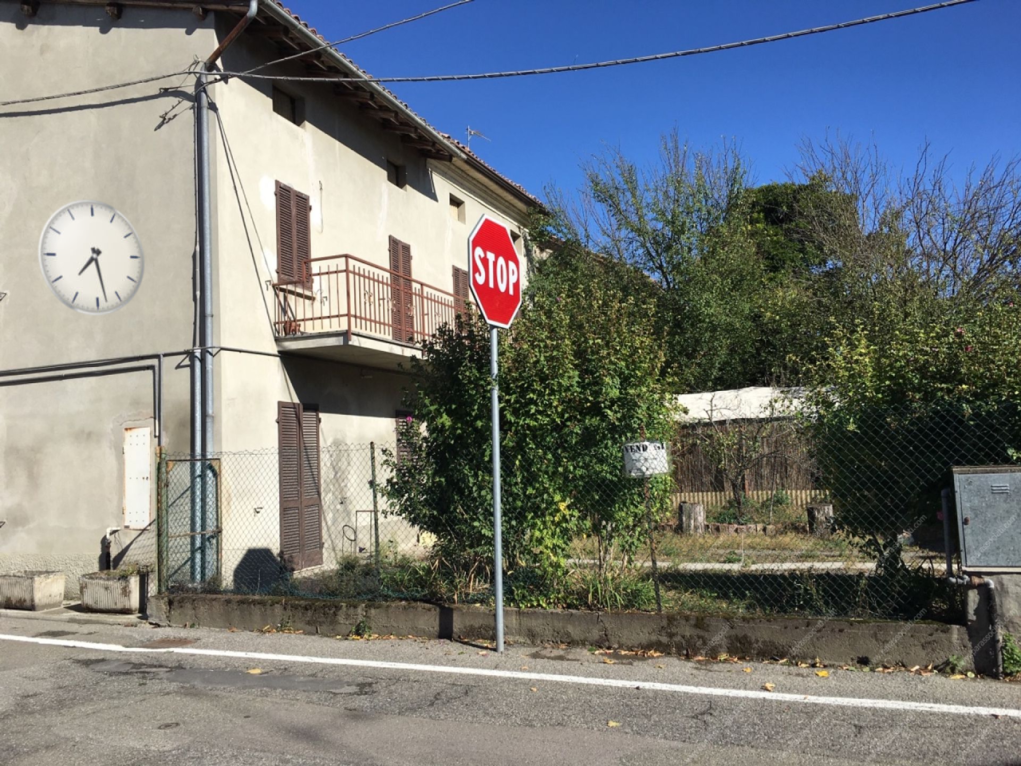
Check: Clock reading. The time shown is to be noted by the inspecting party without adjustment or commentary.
7:28
